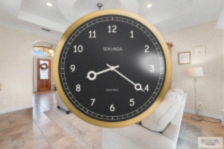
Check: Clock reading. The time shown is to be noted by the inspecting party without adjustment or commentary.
8:21
